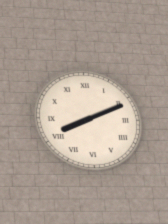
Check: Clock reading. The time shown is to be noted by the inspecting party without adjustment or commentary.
8:11
